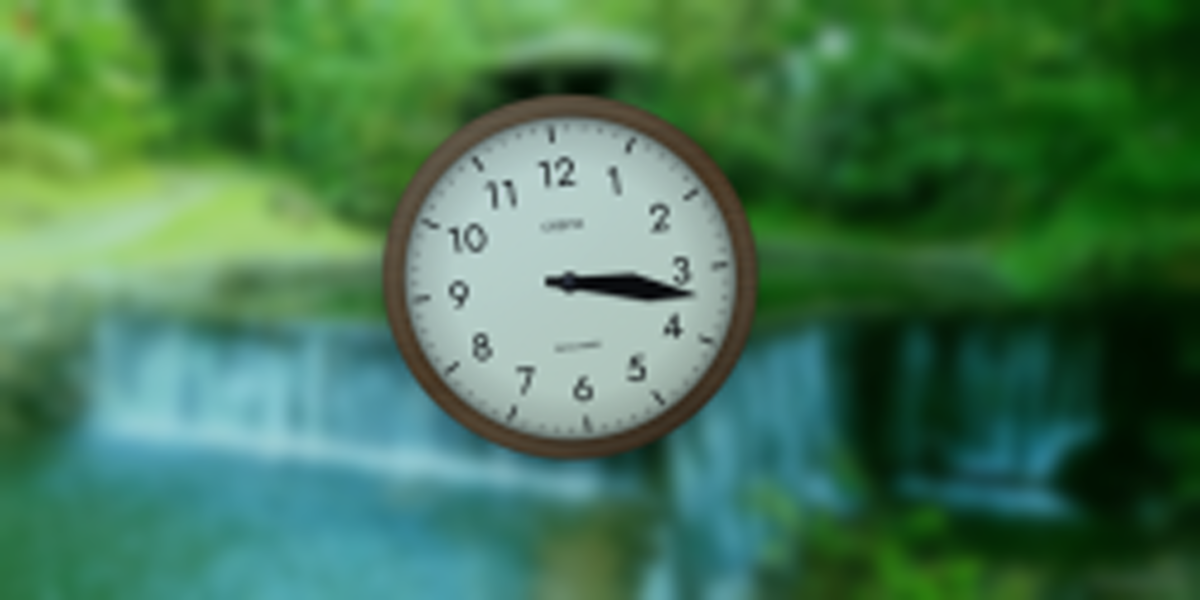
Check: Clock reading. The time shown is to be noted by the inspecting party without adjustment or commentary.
3:17
